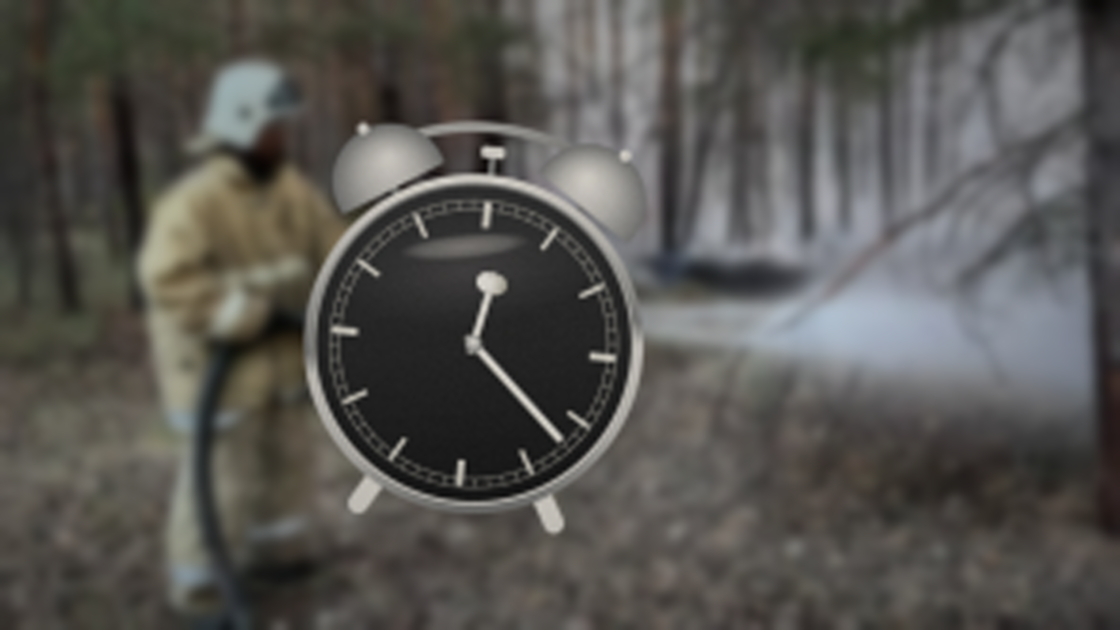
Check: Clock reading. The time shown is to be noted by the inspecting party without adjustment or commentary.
12:22
